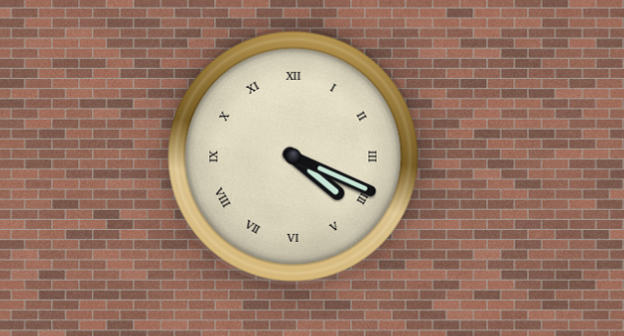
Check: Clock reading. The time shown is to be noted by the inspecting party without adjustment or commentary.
4:19
